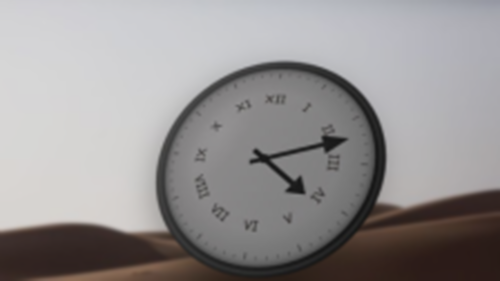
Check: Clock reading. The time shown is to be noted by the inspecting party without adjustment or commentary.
4:12
